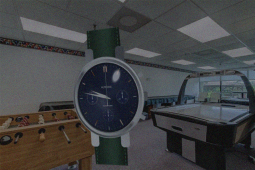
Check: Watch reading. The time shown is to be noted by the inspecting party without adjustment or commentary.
9:47
